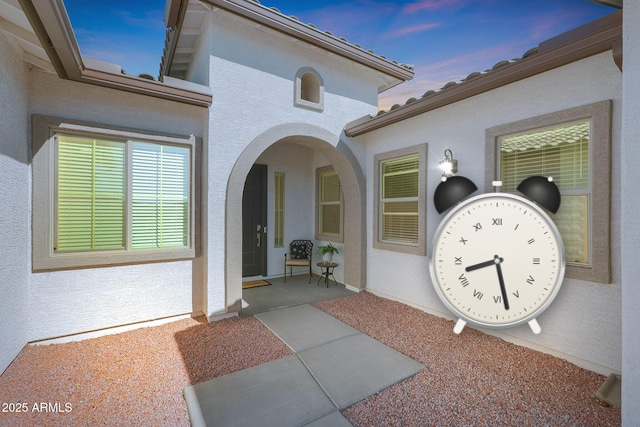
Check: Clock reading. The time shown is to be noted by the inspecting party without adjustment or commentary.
8:28
